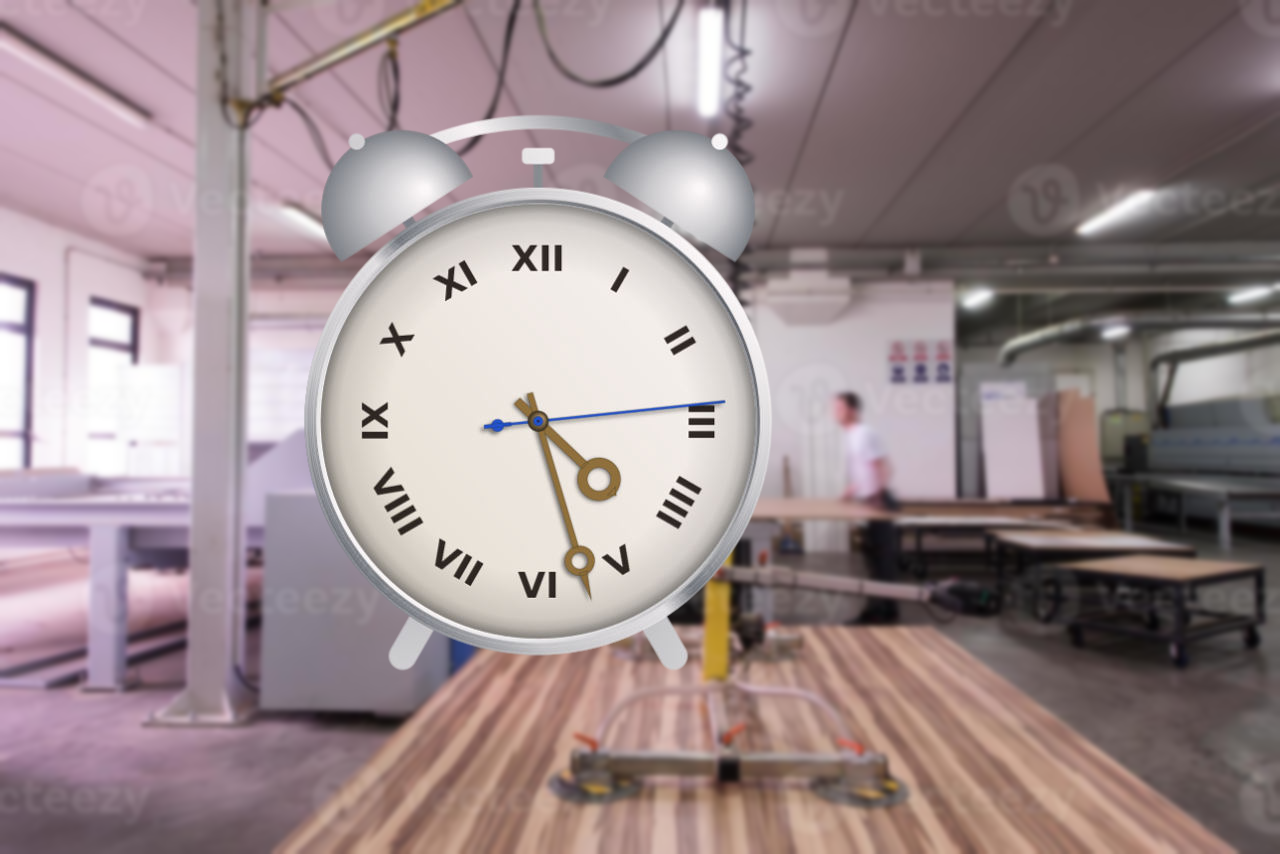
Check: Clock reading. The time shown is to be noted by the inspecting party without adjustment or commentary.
4:27:14
